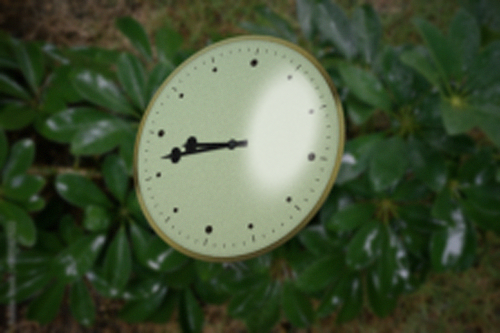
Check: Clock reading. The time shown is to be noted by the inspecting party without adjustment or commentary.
8:42
